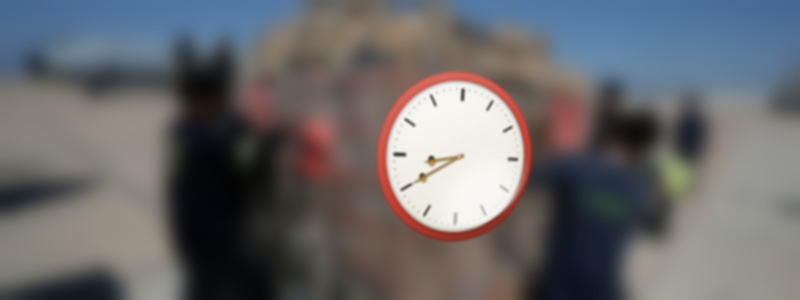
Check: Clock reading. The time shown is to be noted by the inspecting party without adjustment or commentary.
8:40
